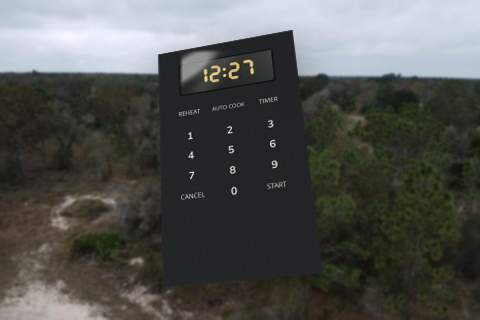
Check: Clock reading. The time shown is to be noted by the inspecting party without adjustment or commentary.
12:27
